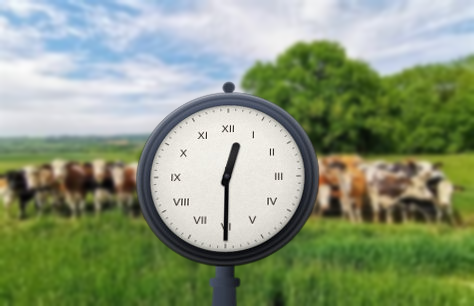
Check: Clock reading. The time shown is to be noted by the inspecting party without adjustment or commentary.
12:30
